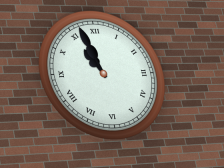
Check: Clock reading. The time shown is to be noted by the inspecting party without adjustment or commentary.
10:57
